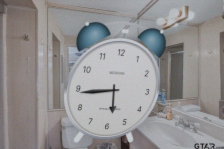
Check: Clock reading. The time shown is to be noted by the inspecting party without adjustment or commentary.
5:44
